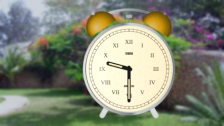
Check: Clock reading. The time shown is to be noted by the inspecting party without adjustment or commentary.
9:30
